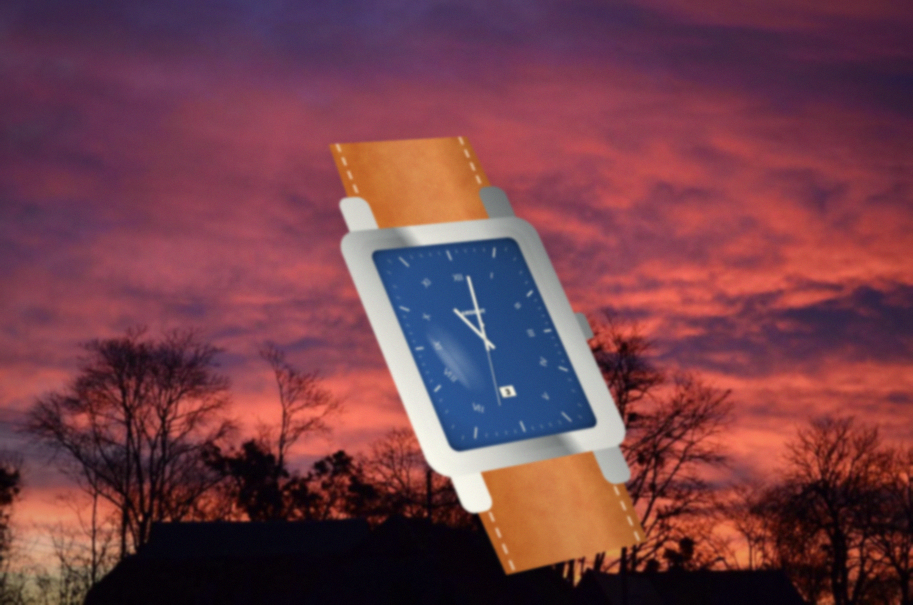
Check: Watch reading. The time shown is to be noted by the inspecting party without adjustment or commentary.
11:01:32
